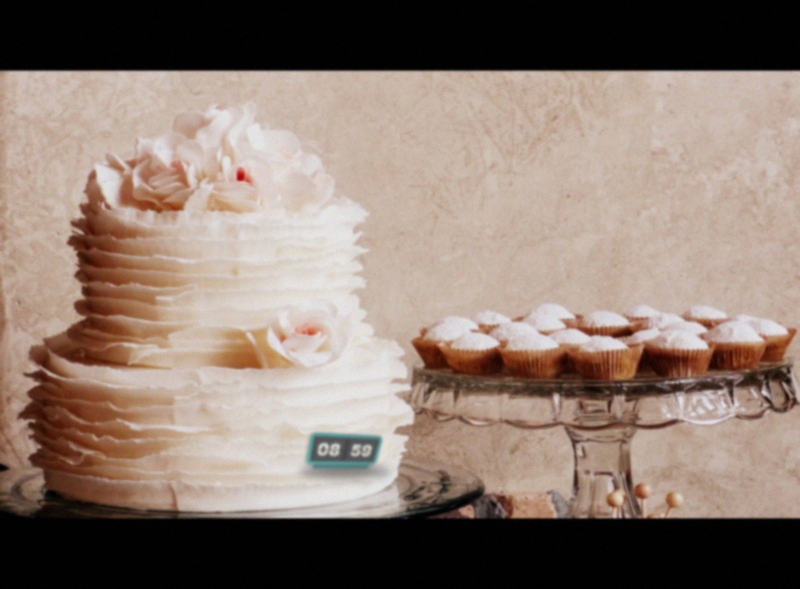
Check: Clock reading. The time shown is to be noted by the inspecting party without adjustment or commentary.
8:59
